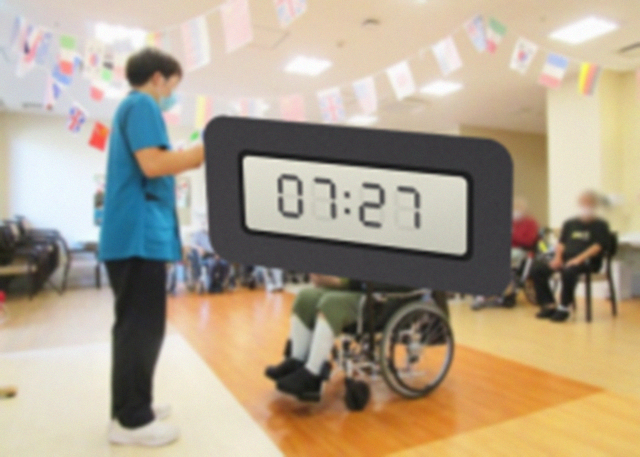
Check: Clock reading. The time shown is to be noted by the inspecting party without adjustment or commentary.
7:27
